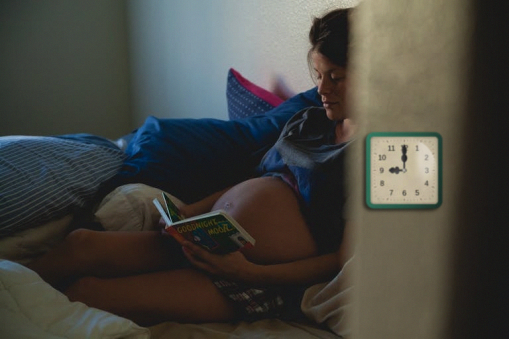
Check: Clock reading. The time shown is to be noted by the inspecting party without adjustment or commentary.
9:00
